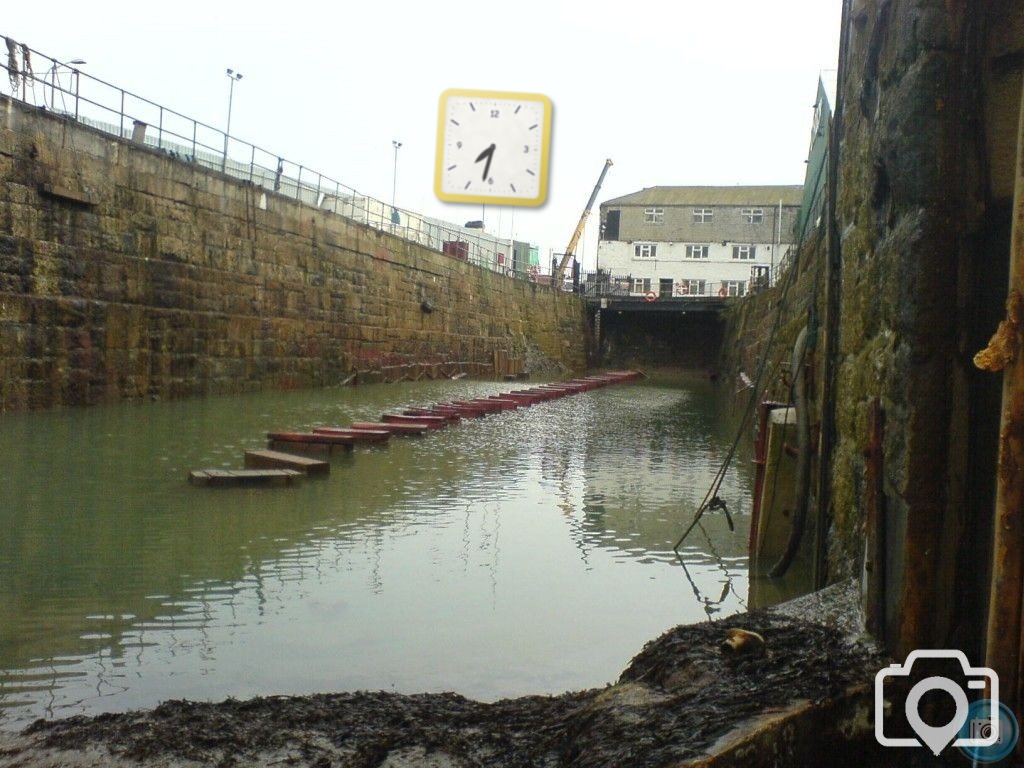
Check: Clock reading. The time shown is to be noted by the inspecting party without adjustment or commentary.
7:32
